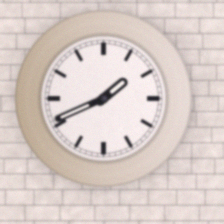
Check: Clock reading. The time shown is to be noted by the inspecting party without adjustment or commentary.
1:41
